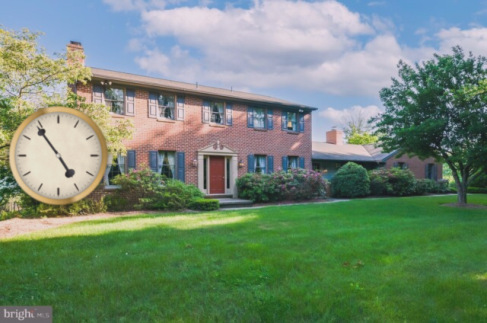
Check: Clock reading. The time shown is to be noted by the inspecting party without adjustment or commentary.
4:54
